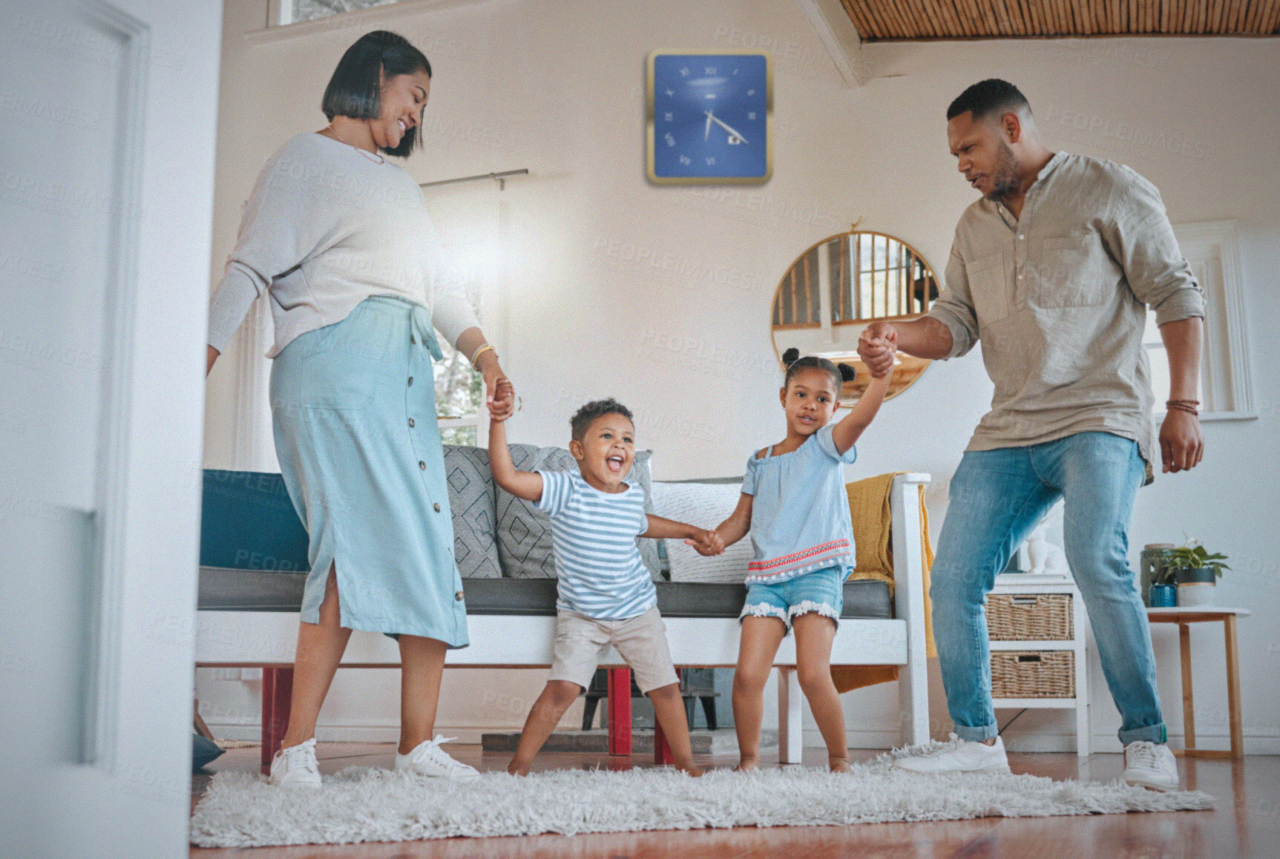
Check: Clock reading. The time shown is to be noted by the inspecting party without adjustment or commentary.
6:21
